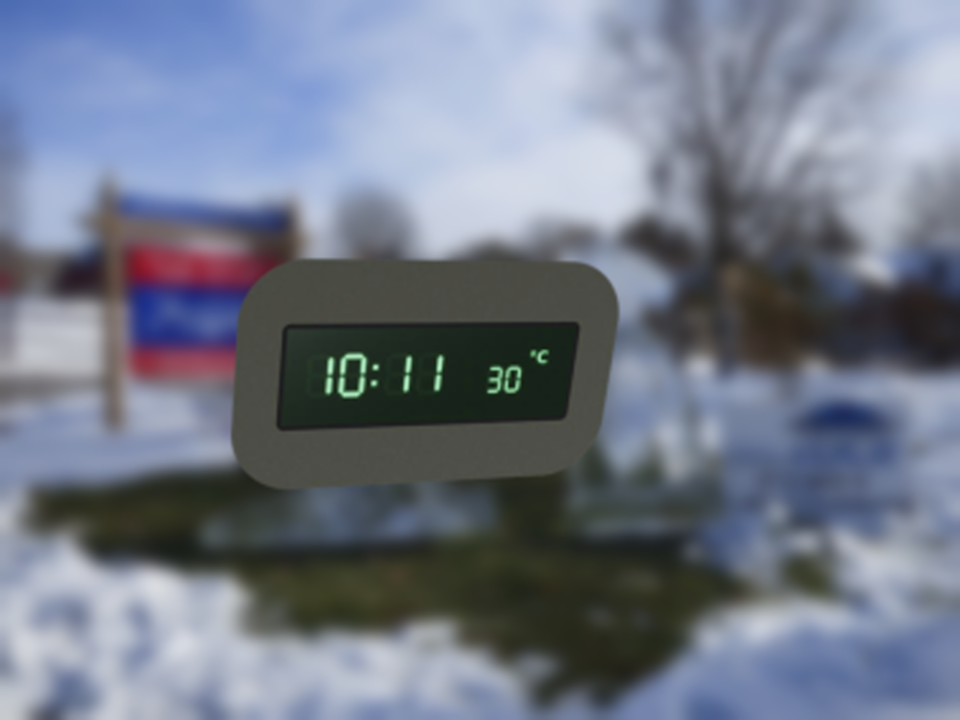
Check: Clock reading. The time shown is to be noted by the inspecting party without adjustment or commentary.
10:11
